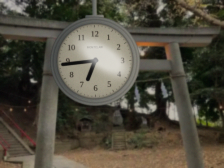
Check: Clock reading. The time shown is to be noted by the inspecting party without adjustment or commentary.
6:44
